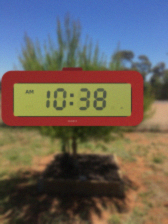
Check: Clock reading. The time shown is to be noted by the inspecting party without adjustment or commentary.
10:38
